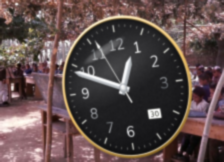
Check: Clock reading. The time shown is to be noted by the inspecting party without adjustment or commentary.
12:48:56
